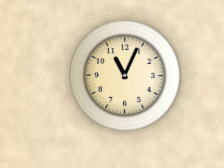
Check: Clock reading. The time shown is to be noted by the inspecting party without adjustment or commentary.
11:04
